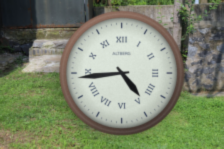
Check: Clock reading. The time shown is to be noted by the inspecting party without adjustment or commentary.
4:44
